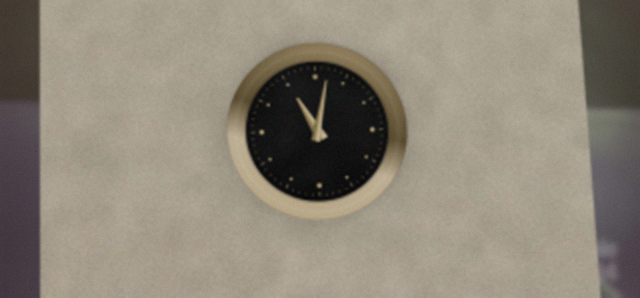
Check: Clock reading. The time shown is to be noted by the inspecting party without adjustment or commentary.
11:02
